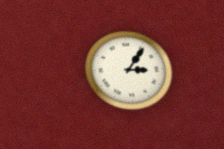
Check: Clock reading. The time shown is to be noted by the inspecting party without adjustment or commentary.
3:06
